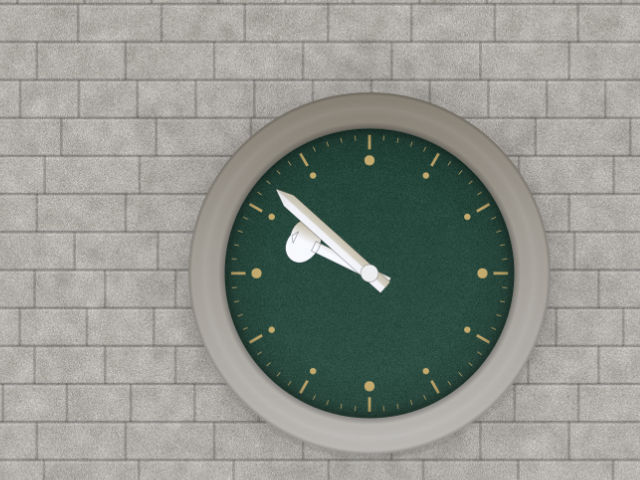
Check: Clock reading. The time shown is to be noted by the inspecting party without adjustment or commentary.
9:52
